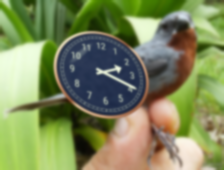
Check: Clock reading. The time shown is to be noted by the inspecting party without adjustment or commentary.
2:19
